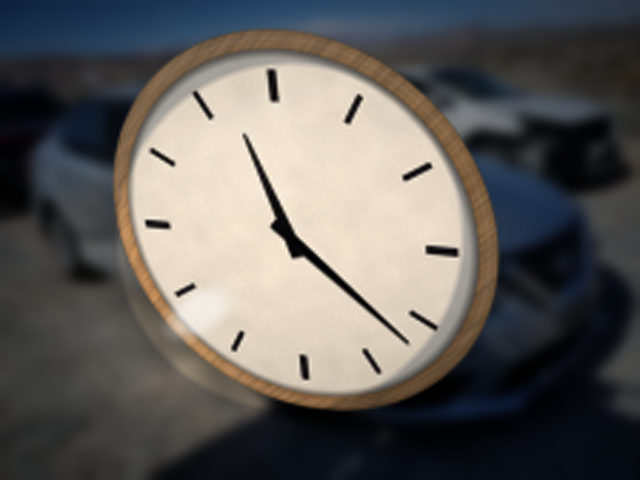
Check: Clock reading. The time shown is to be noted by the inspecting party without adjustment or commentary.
11:22
